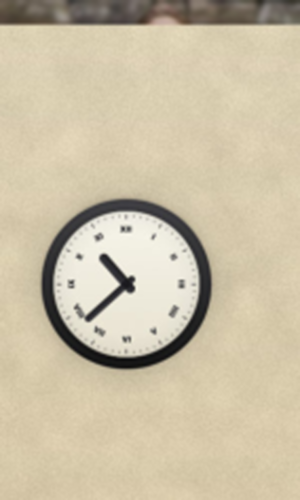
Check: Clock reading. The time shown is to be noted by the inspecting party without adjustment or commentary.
10:38
